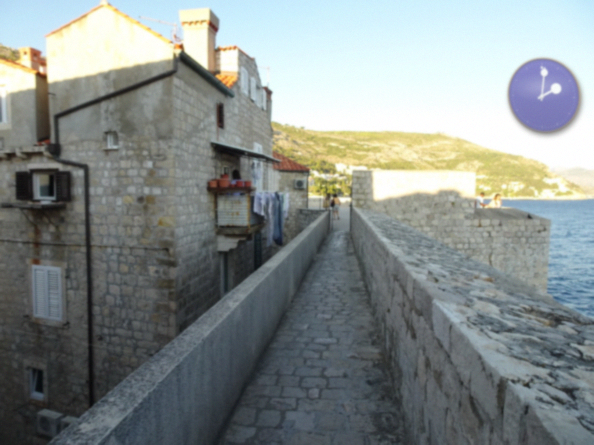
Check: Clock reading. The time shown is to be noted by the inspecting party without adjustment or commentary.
2:01
